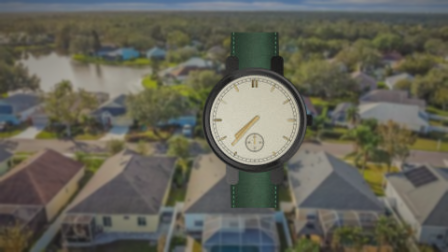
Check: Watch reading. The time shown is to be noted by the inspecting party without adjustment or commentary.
7:37
